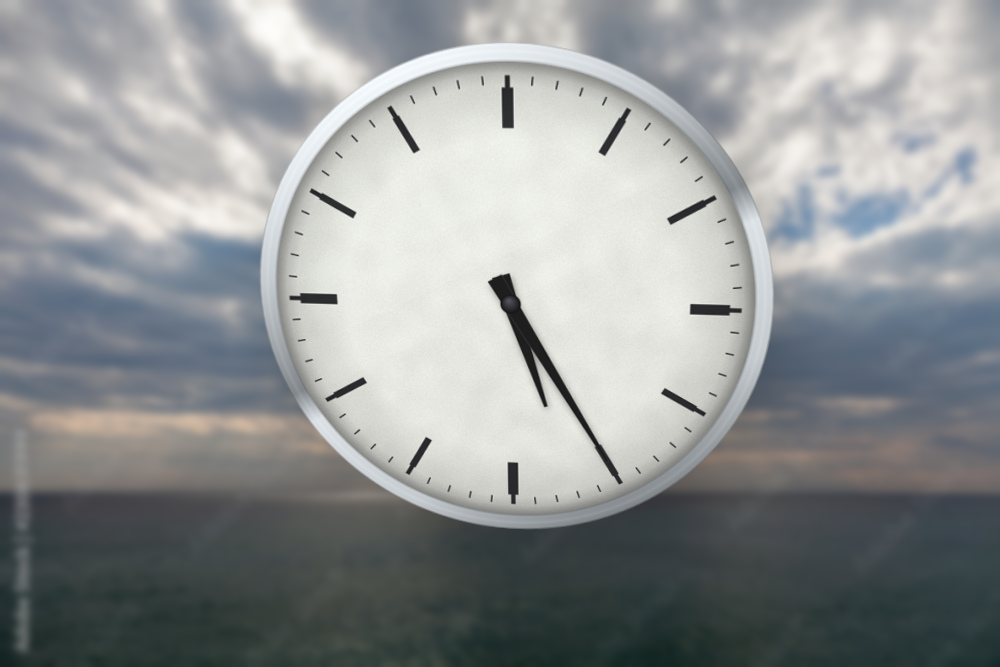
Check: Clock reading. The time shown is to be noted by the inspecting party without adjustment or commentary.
5:25
